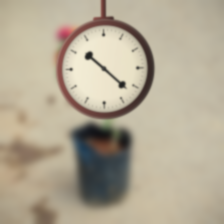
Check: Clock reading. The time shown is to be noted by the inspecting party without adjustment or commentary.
10:22
